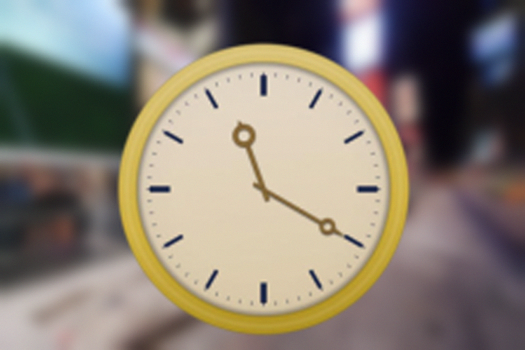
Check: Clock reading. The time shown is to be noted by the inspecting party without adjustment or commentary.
11:20
